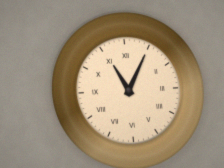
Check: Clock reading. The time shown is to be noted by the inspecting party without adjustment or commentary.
11:05
